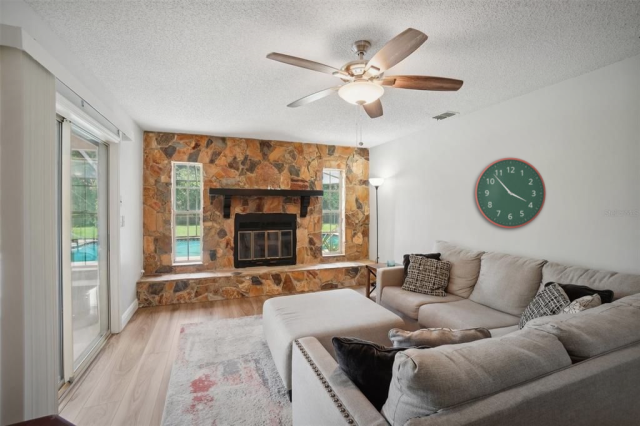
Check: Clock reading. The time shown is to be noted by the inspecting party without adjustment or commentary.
3:53
